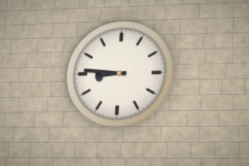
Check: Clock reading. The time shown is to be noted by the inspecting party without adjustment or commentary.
8:46
